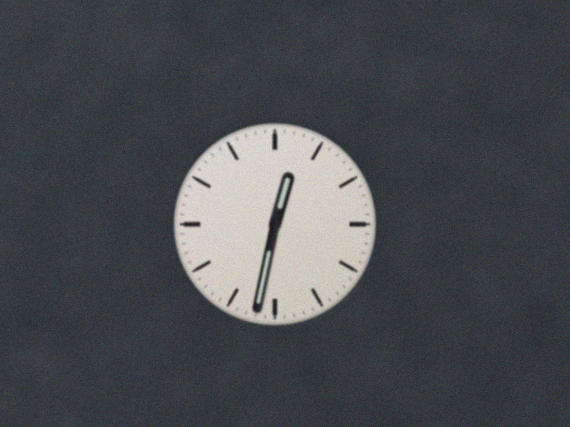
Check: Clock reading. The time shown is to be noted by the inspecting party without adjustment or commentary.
12:32
